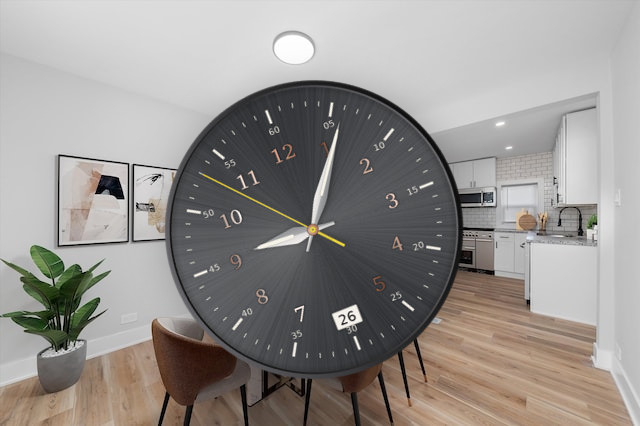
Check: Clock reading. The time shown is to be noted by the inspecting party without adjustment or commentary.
9:05:53
